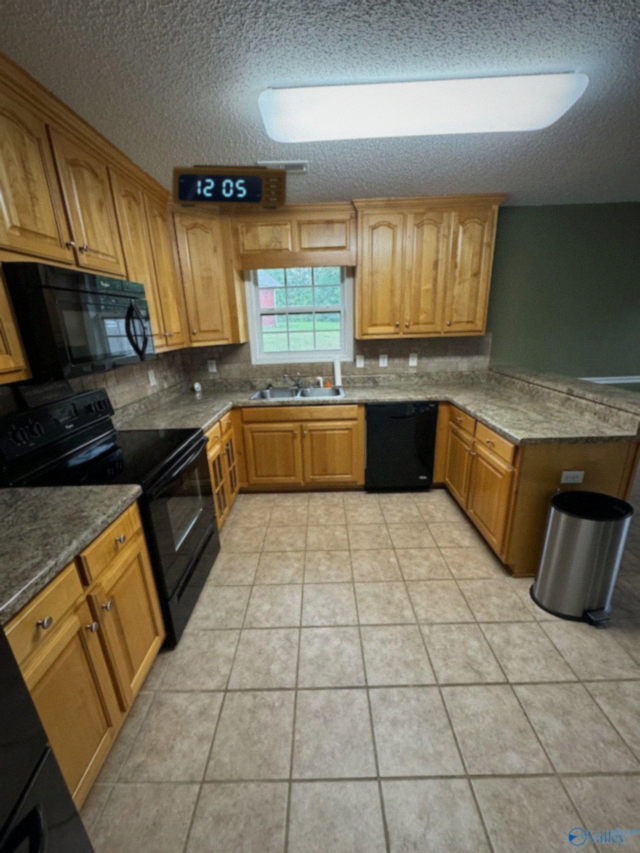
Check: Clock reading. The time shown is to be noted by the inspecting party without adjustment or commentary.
12:05
